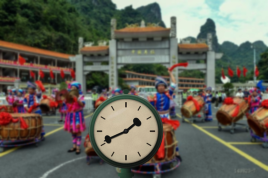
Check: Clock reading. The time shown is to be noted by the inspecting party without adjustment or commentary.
1:41
